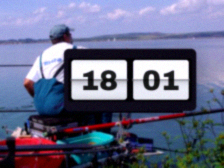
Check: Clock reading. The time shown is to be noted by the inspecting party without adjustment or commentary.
18:01
